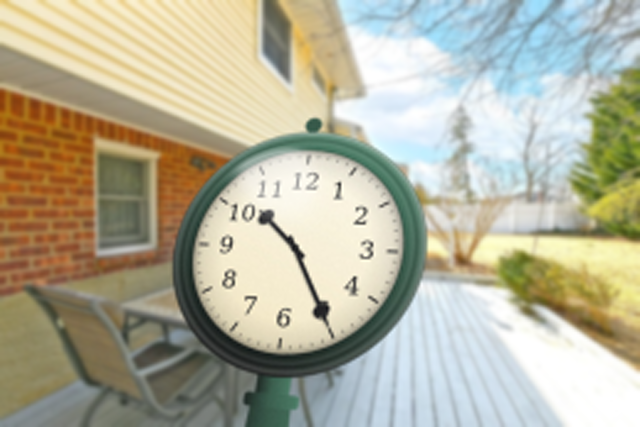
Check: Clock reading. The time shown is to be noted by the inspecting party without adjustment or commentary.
10:25
